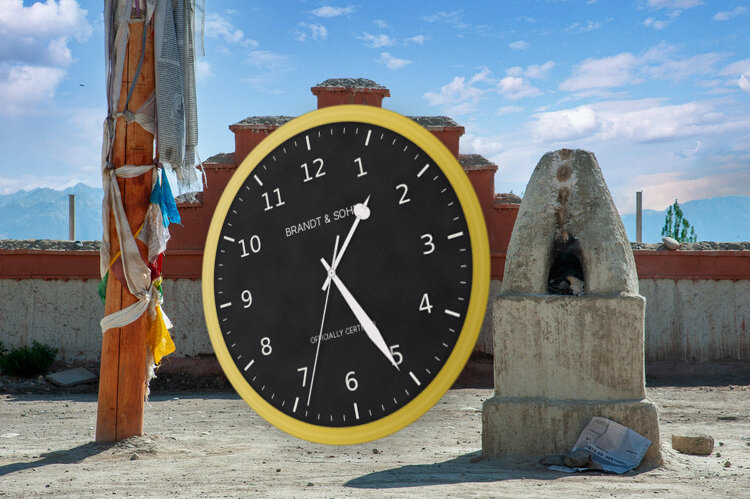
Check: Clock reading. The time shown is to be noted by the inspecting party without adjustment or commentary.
1:25:34
